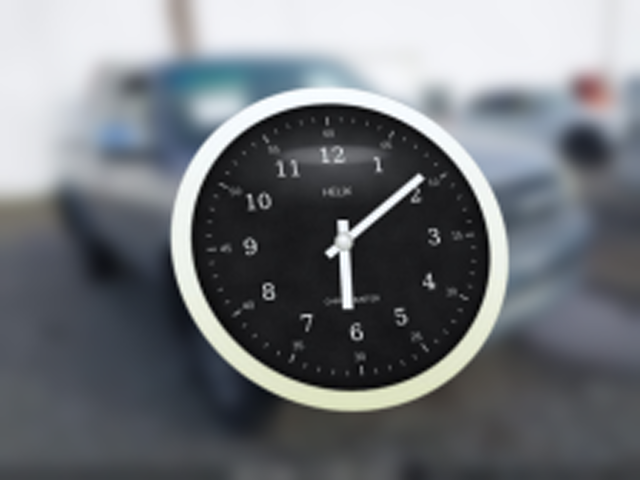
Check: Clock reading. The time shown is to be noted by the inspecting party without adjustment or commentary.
6:09
